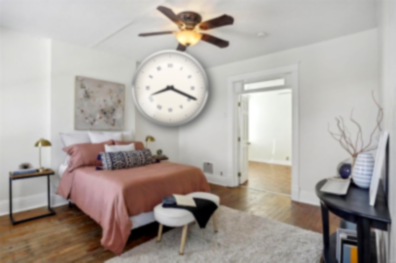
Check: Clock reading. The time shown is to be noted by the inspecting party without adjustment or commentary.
8:19
